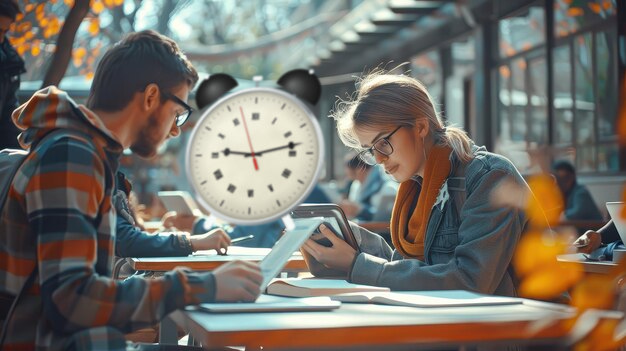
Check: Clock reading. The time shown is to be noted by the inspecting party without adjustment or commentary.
9:12:57
